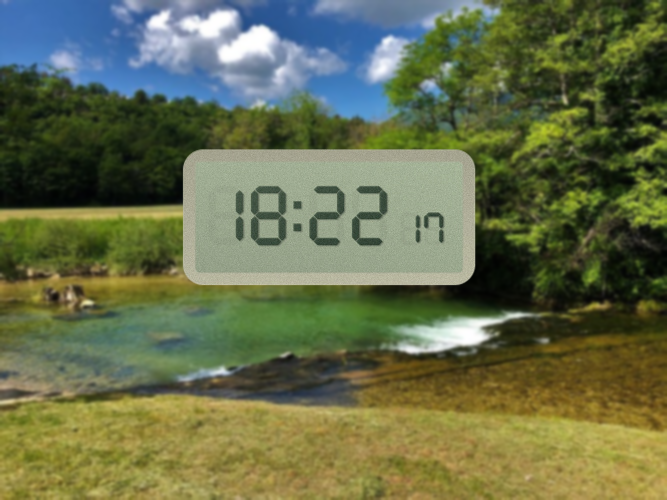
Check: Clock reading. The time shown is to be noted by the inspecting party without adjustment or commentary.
18:22:17
